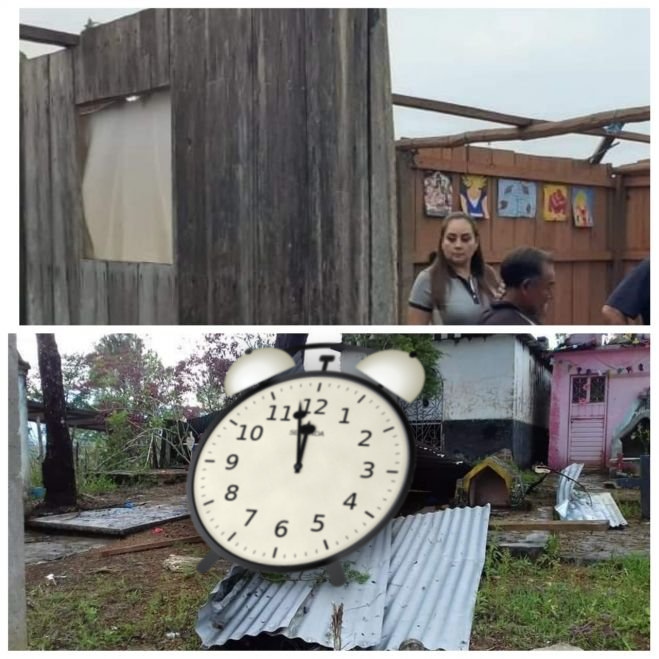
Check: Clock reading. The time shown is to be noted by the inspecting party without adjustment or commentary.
11:58
